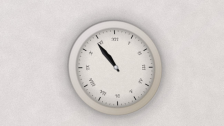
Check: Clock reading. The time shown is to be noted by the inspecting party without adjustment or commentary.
10:54
